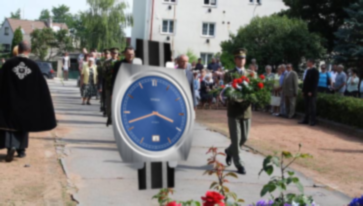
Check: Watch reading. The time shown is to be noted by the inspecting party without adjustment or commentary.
3:42
